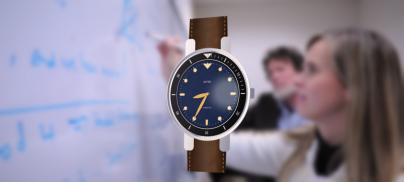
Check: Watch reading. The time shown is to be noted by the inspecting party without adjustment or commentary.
8:35
